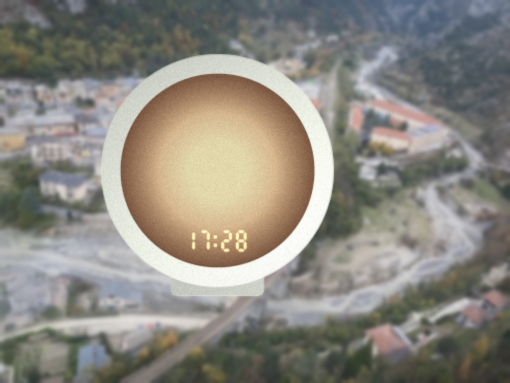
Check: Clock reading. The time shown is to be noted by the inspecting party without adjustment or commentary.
17:28
